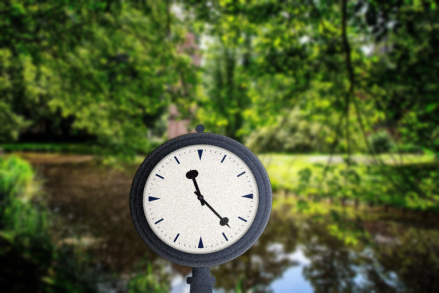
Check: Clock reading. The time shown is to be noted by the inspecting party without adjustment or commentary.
11:23
